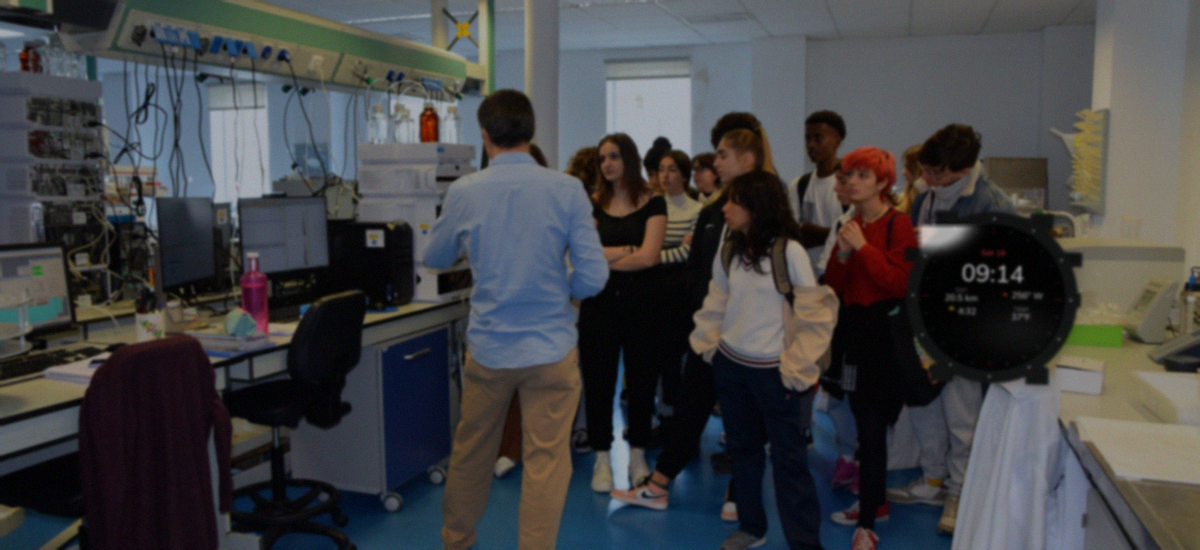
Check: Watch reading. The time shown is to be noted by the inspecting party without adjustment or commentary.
9:14
